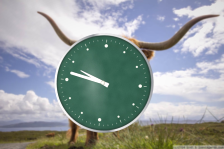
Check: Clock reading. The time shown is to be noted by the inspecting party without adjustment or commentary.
9:47
